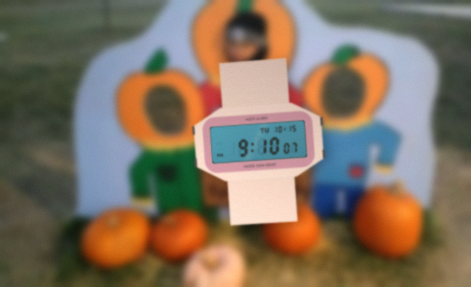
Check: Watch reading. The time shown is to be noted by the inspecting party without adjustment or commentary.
9:10:07
